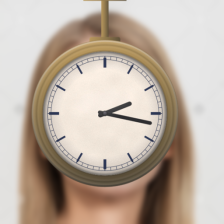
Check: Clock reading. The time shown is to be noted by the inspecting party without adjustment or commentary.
2:17
